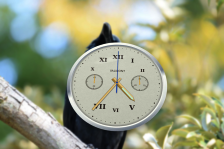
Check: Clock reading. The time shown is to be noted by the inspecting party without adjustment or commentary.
4:36
